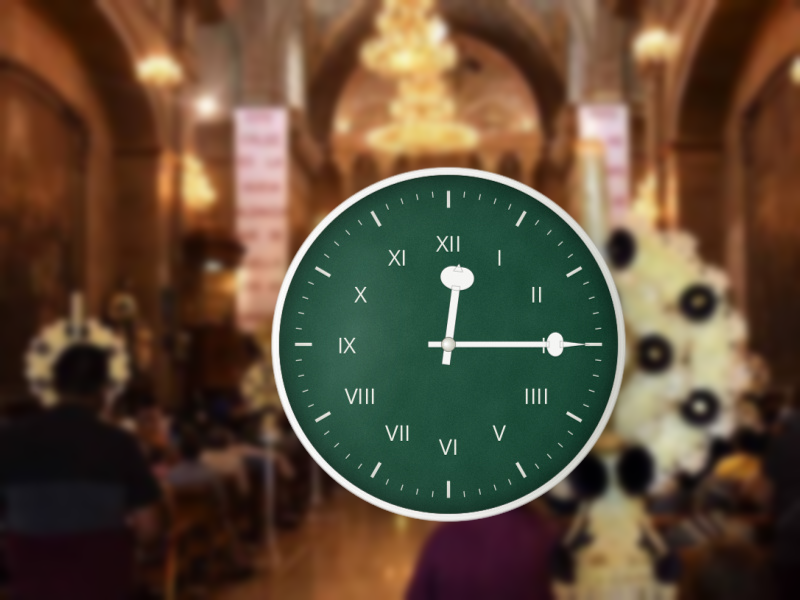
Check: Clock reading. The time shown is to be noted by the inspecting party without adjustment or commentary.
12:15
